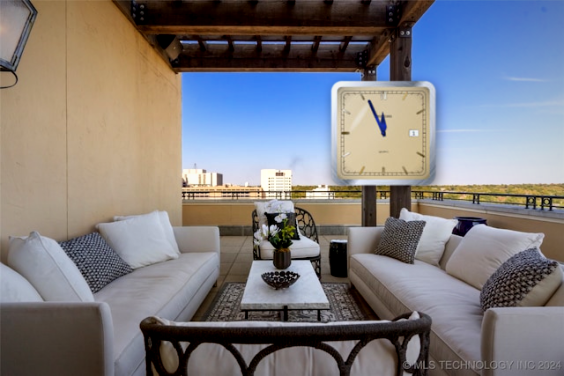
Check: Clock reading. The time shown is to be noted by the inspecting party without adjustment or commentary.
11:56
